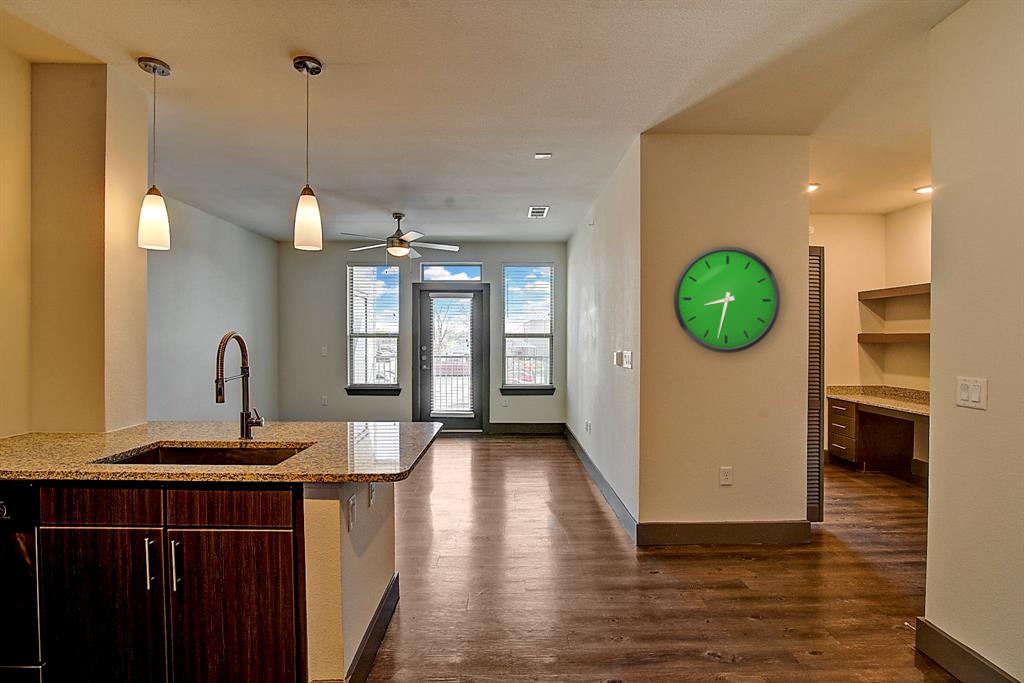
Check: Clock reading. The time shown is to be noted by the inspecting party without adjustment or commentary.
8:32
